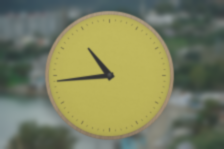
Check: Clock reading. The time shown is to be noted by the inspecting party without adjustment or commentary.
10:44
